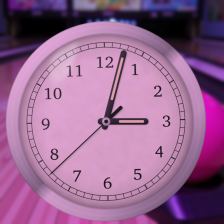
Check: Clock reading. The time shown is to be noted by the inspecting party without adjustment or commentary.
3:02:38
